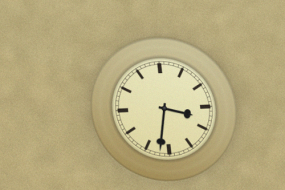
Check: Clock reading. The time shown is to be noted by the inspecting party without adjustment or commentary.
3:32
